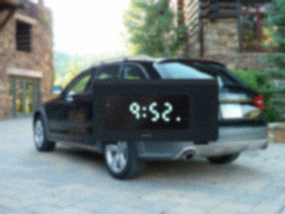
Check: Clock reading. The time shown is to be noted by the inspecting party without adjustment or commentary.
9:52
